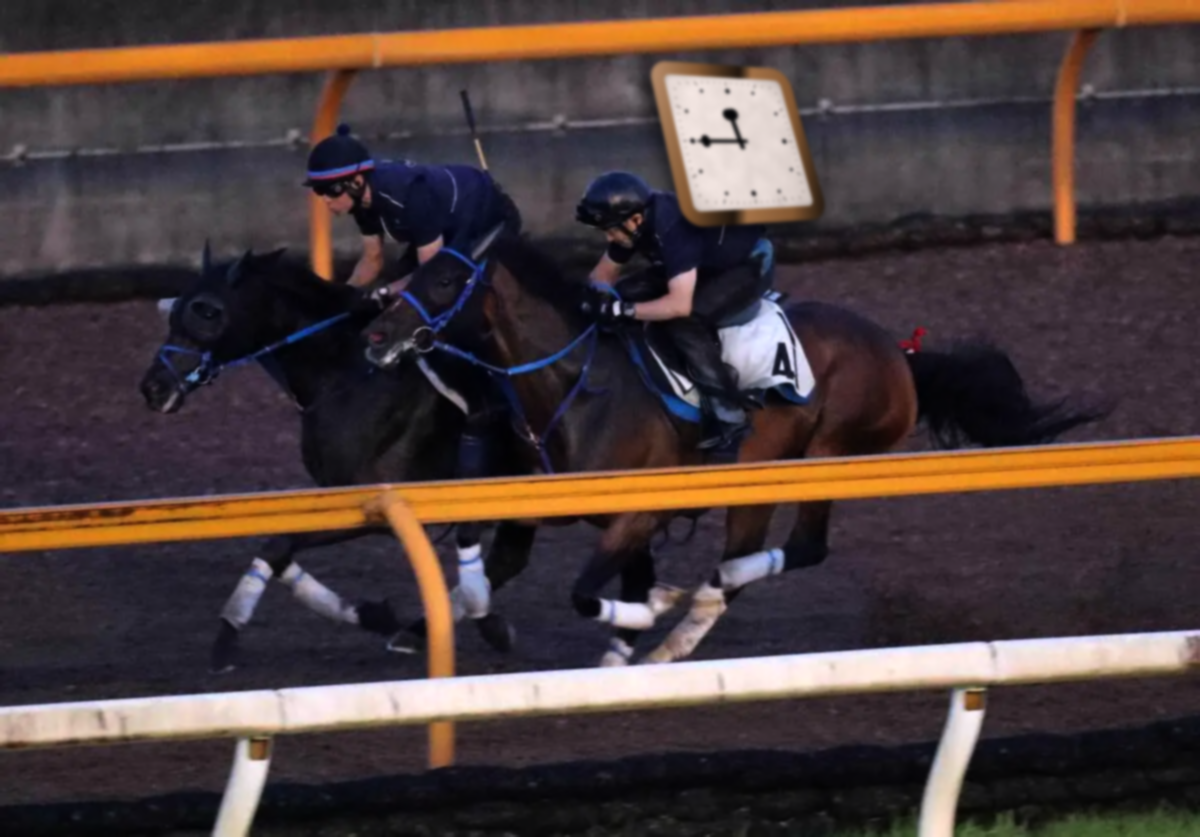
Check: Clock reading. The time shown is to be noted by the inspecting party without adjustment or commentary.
11:45
